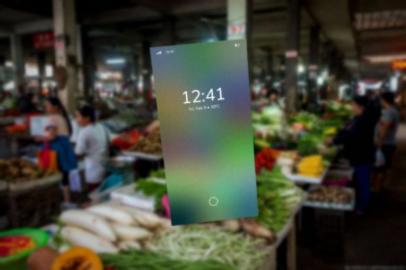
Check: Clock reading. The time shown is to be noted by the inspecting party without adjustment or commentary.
12:41
